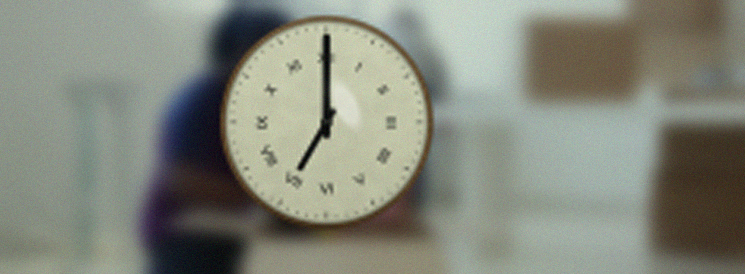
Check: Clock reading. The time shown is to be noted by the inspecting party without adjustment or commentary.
7:00
